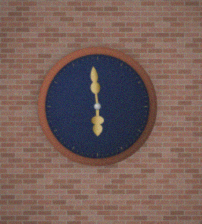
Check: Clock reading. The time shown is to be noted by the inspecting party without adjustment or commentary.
5:59
